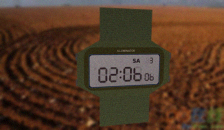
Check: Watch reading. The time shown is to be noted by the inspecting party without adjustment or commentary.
2:06:06
